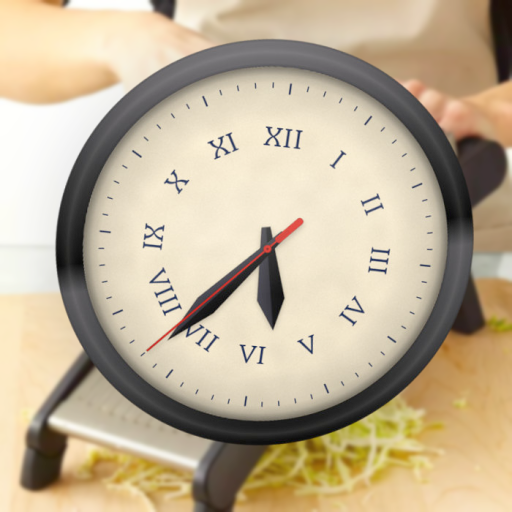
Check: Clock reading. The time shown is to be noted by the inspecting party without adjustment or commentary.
5:36:37
